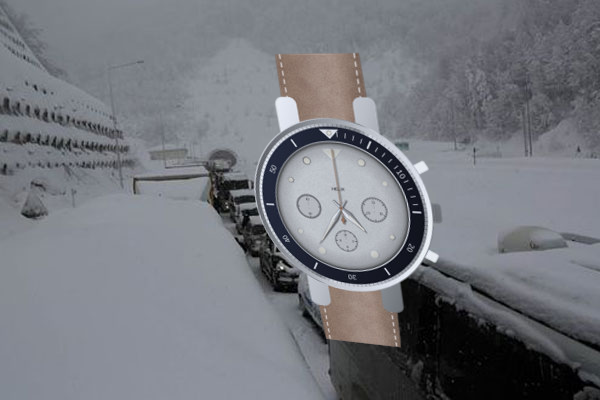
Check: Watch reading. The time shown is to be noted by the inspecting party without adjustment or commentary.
4:36
